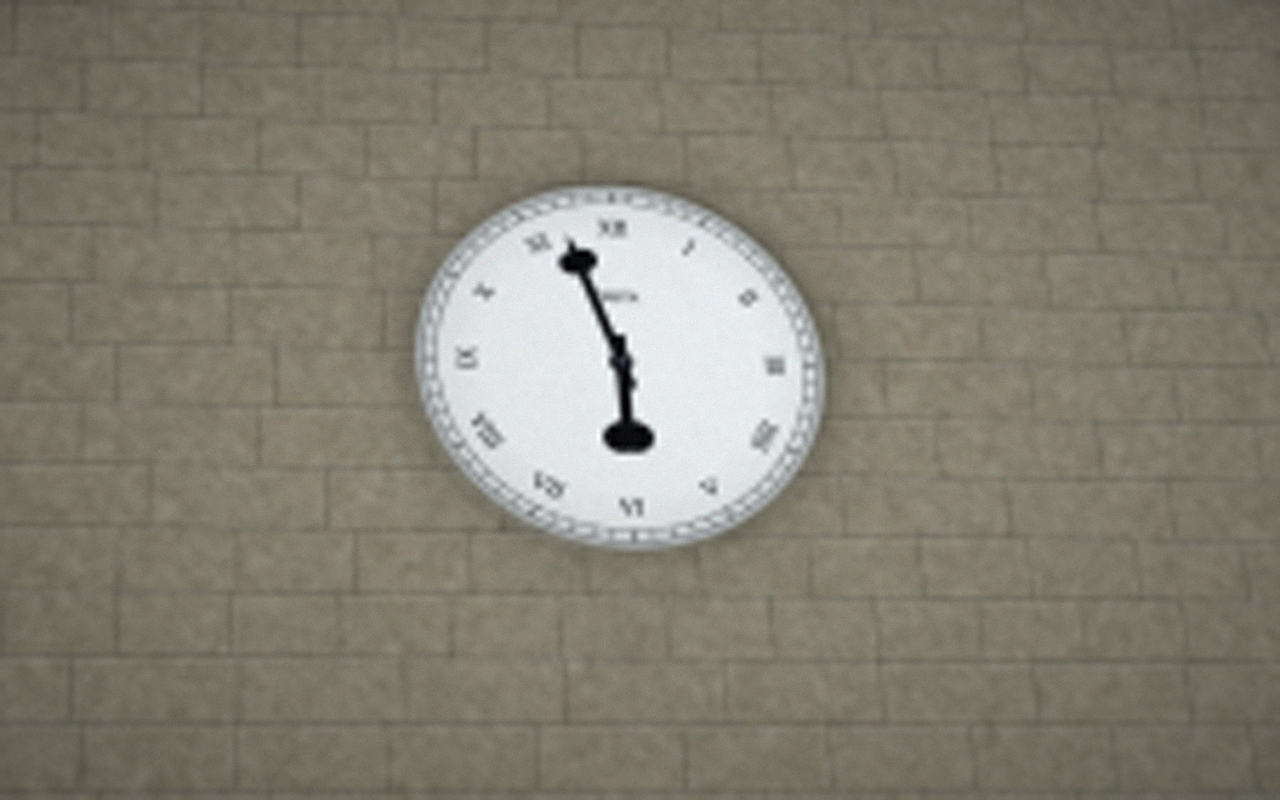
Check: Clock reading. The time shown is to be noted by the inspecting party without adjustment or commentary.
5:57
